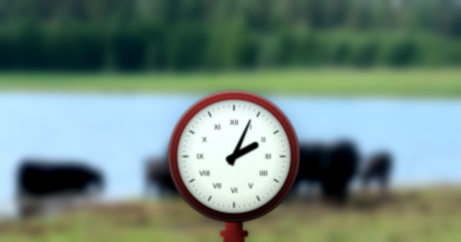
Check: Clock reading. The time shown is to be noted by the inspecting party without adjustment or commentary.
2:04
